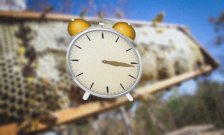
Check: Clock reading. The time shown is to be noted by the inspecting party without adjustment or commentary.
3:16
